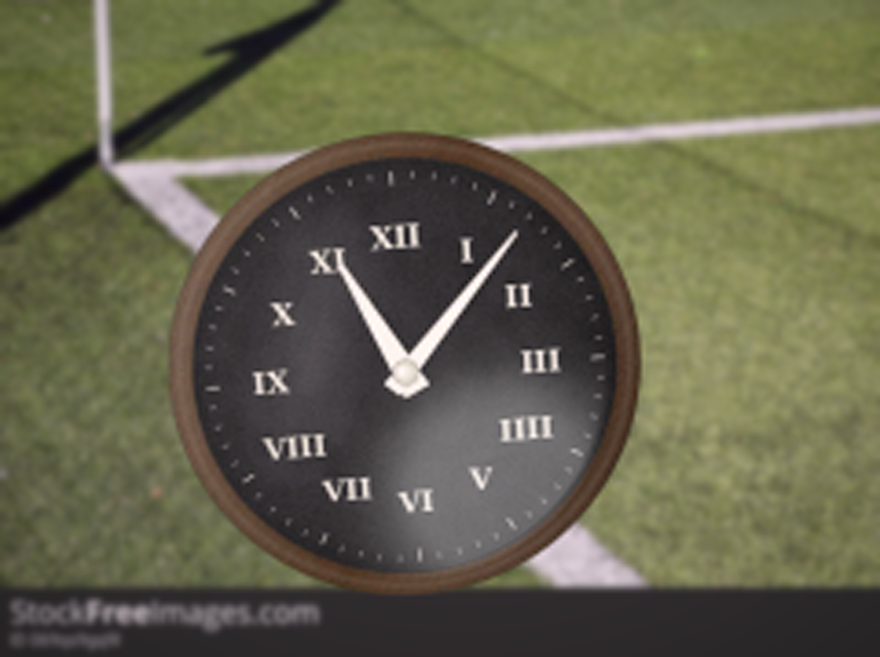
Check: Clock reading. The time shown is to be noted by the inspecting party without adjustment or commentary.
11:07
